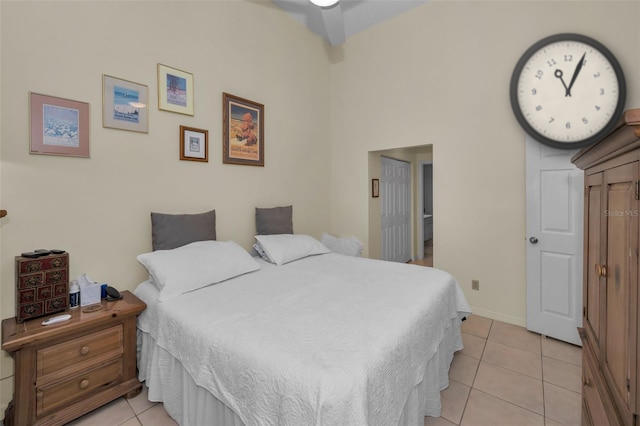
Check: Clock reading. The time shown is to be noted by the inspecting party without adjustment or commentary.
11:04
